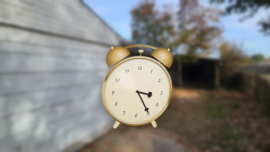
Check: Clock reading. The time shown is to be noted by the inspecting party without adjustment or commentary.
3:25
